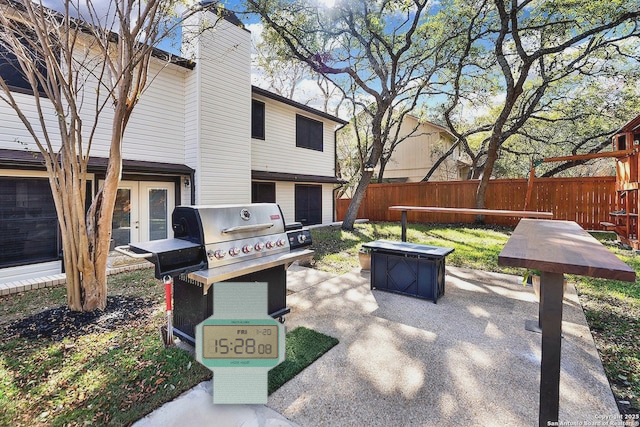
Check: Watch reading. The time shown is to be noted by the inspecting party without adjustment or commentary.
15:28:08
